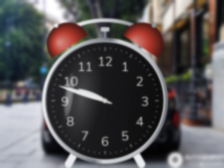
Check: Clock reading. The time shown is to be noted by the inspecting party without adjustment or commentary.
9:48
